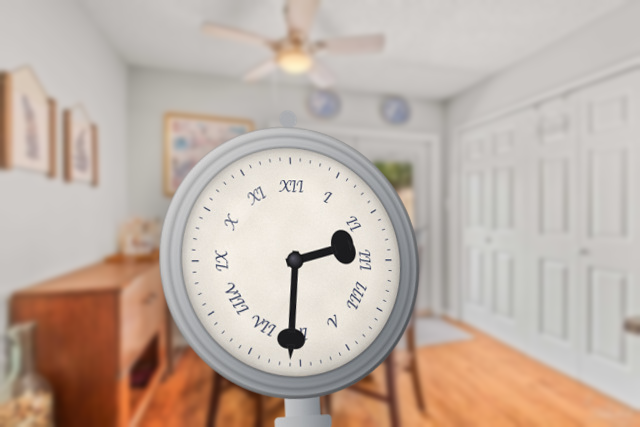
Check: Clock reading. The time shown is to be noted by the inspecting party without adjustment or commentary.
2:31
